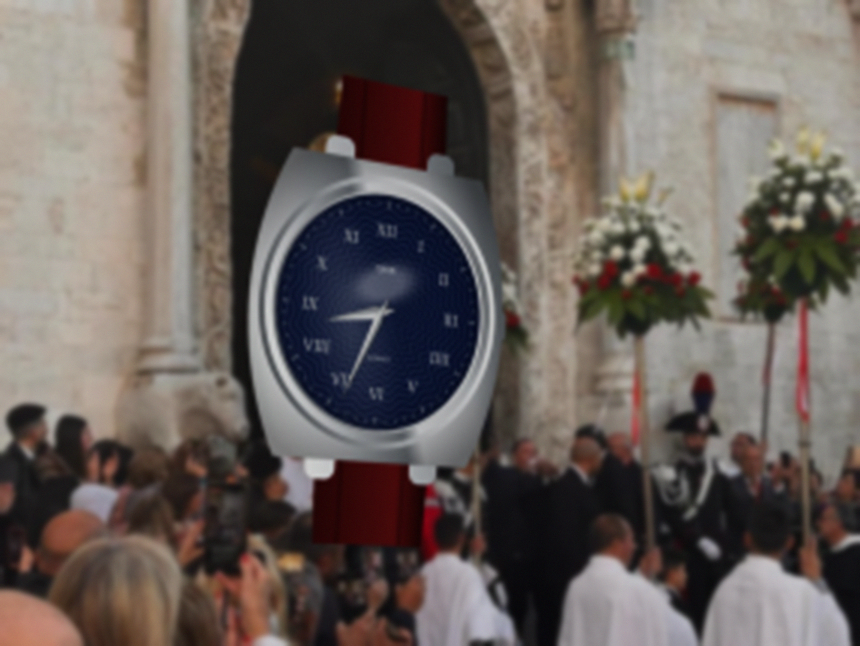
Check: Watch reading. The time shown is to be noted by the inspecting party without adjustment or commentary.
8:34
